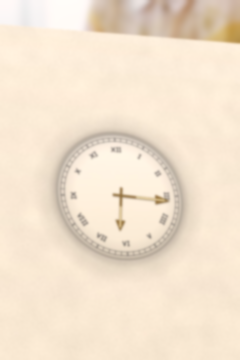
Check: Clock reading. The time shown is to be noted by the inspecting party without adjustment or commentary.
6:16
